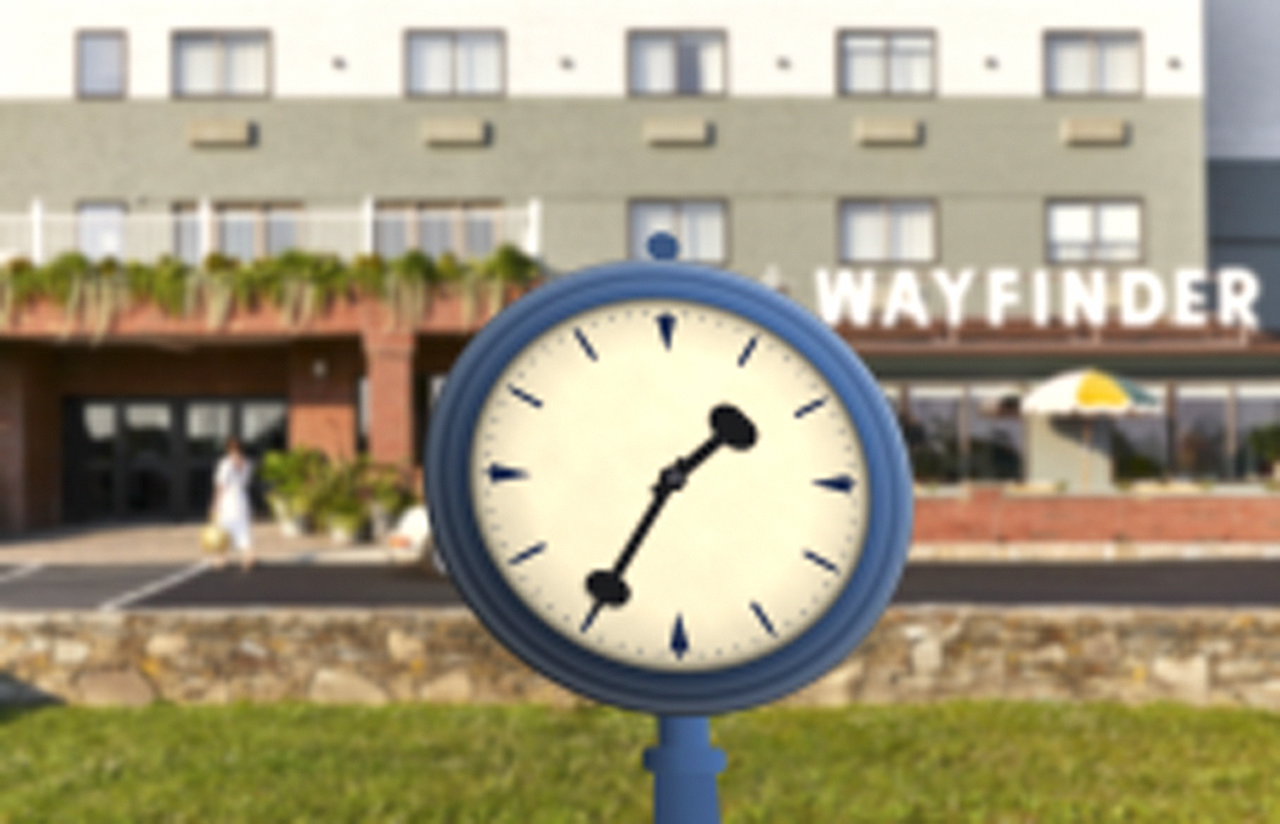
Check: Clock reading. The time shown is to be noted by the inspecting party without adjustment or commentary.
1:35
